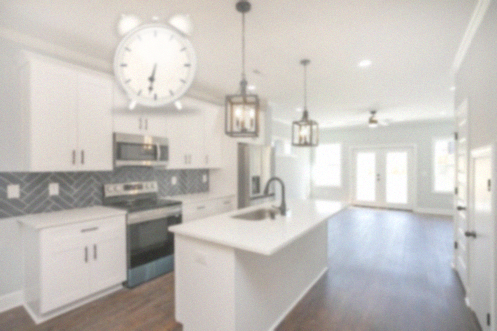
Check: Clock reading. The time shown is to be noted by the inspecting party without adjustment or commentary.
6:32
